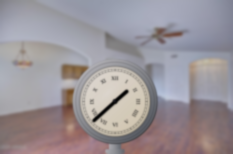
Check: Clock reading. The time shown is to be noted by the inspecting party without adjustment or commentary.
1:38
